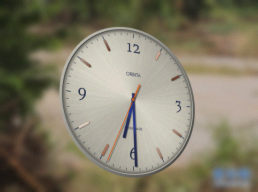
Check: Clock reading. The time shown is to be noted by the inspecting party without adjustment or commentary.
6:29:34
